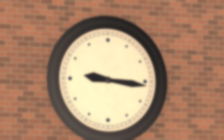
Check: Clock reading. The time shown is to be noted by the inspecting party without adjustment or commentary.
9:16
